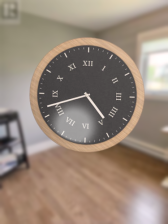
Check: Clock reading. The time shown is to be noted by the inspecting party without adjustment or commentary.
4:42
